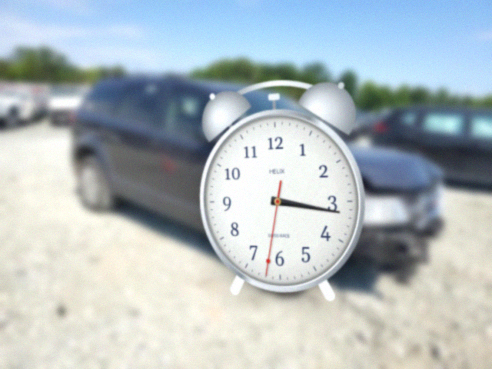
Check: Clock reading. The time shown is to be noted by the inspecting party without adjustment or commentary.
3:16:32
